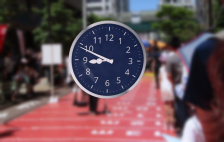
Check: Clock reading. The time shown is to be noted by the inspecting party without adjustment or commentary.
8:49
